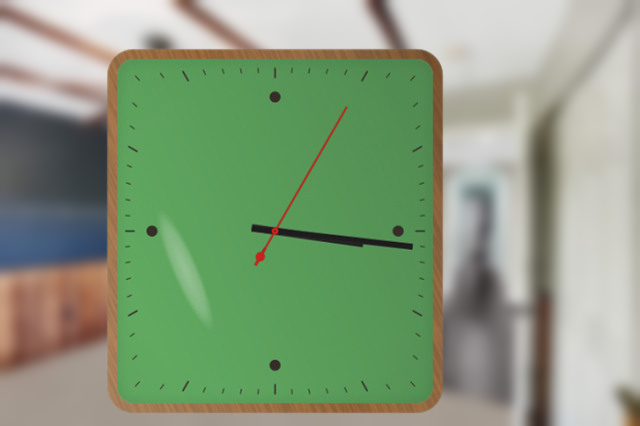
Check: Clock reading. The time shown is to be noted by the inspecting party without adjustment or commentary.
3:16:05
